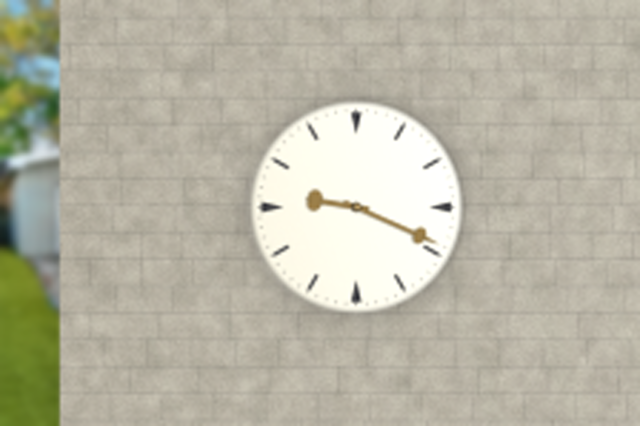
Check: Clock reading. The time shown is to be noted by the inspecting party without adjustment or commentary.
9:19
